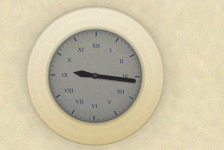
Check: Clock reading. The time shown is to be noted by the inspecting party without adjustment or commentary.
9:16
